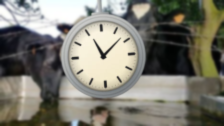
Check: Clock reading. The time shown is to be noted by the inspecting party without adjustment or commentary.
11:08
